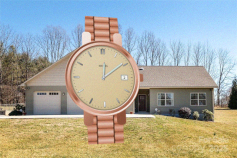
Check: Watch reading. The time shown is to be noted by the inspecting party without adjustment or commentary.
12:09
